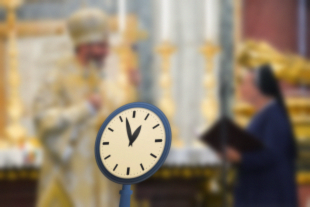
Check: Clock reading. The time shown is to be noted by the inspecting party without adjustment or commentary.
12:57
